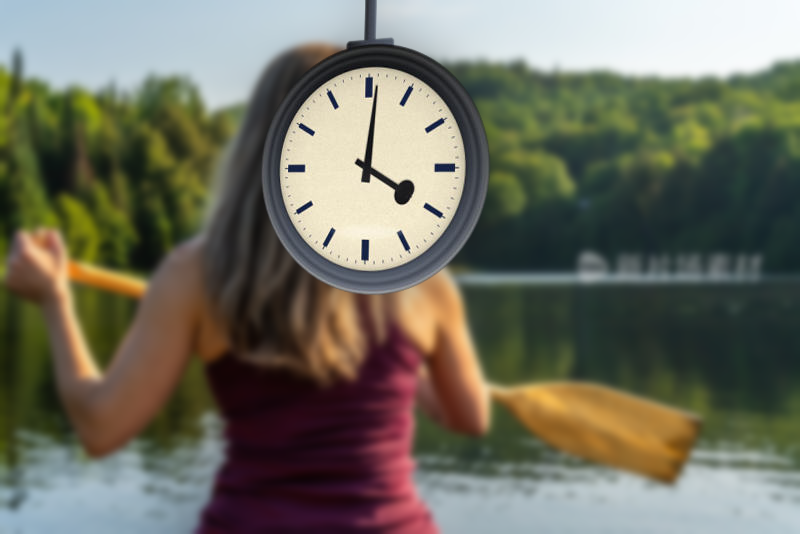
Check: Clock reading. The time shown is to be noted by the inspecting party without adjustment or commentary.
4:01
